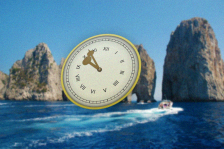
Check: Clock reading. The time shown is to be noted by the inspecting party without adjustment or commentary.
9:53
